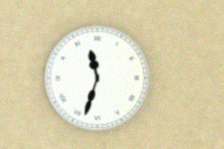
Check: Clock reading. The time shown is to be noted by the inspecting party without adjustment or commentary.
11:33
